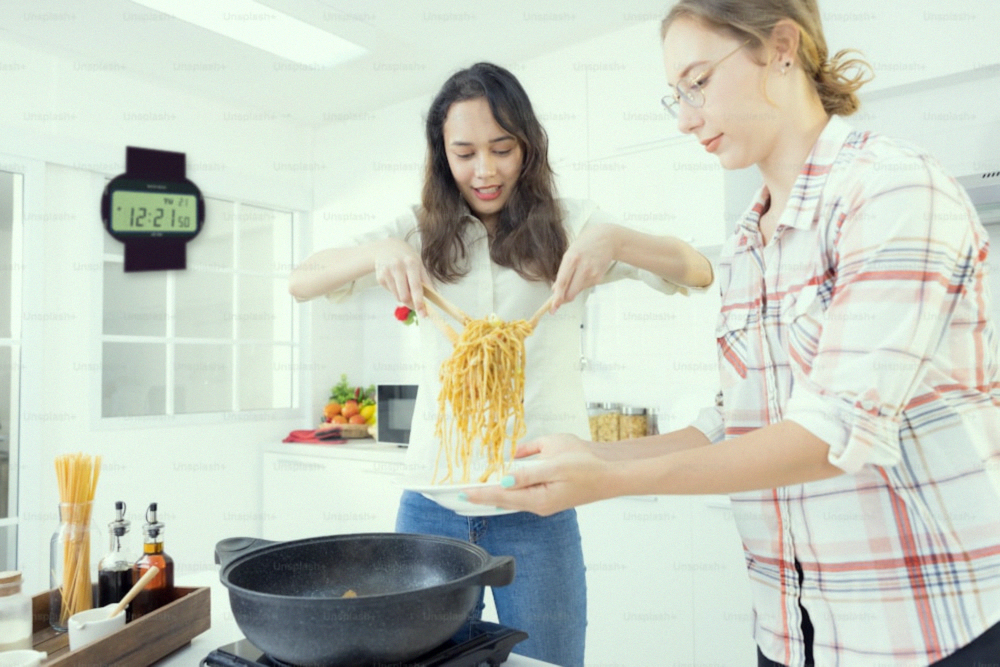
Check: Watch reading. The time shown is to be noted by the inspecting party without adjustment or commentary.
12:21
